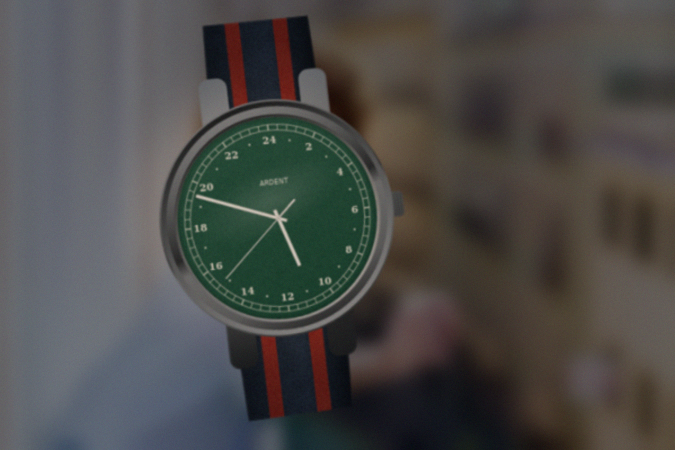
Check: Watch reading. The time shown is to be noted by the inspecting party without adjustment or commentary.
10:48:38
